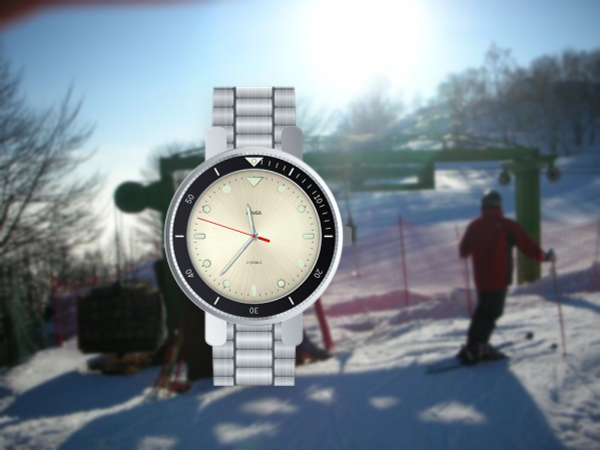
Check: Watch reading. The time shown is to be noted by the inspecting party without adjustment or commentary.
11:36:48
